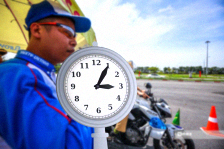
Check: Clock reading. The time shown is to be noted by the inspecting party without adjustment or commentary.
3:05
